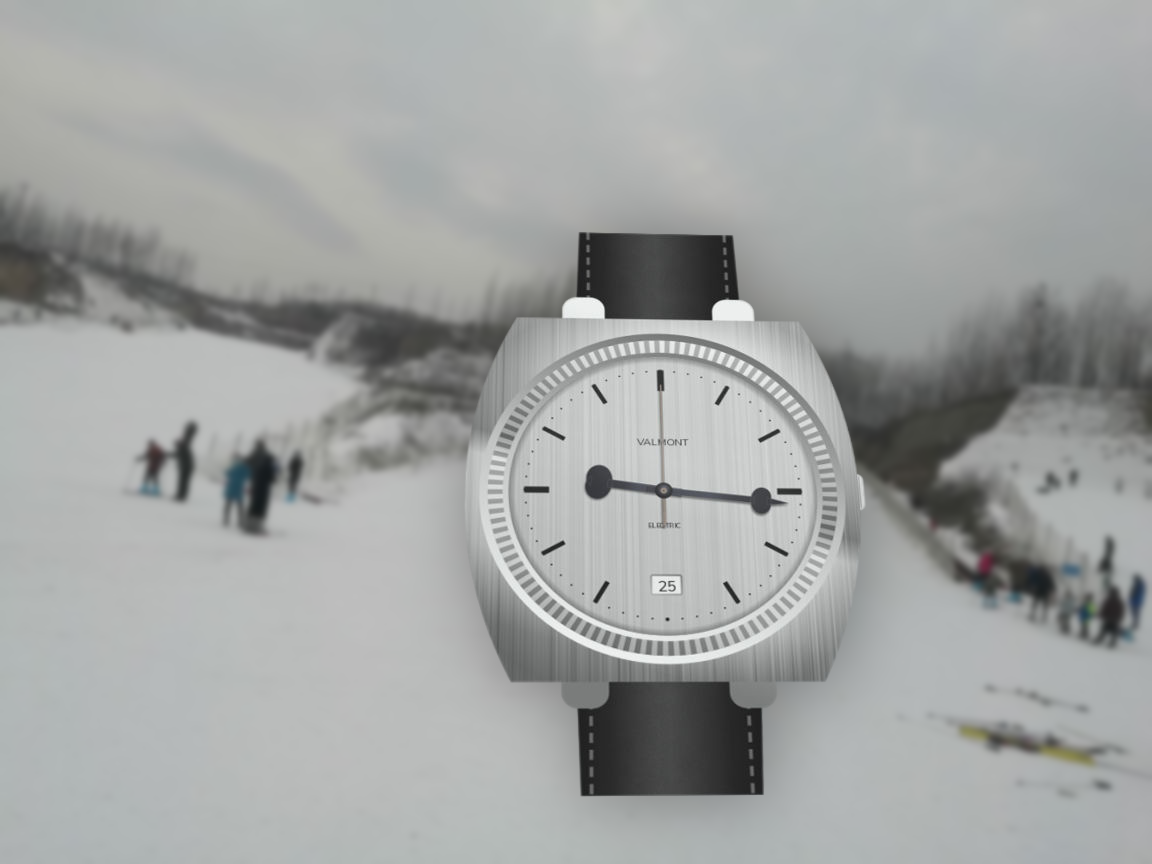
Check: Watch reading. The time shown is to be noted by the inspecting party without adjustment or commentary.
9:16:00
